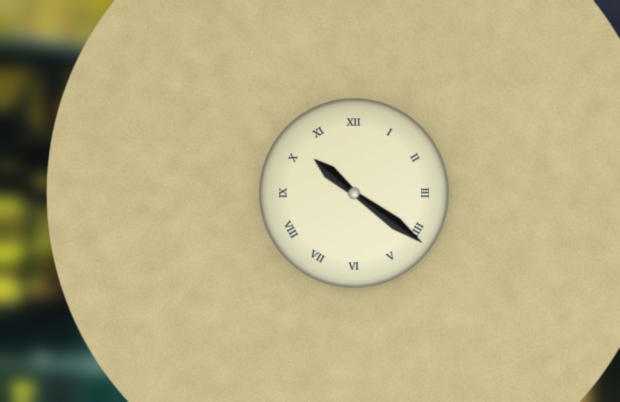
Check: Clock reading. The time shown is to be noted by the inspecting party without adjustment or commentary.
10:21
